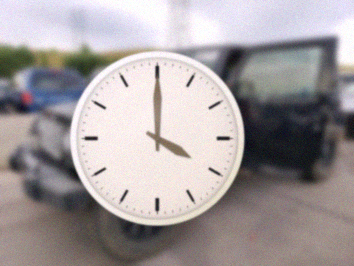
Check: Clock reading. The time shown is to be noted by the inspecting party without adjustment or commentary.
4:00
